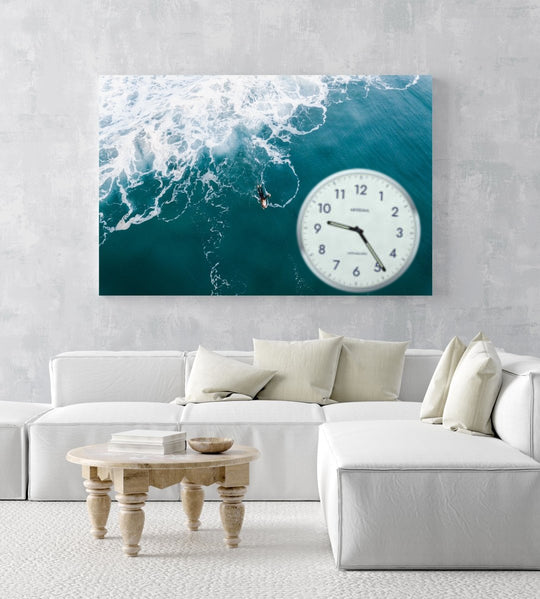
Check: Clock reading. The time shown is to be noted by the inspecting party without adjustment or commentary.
9:24
